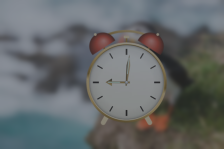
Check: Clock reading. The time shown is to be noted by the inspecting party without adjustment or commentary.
9:01
